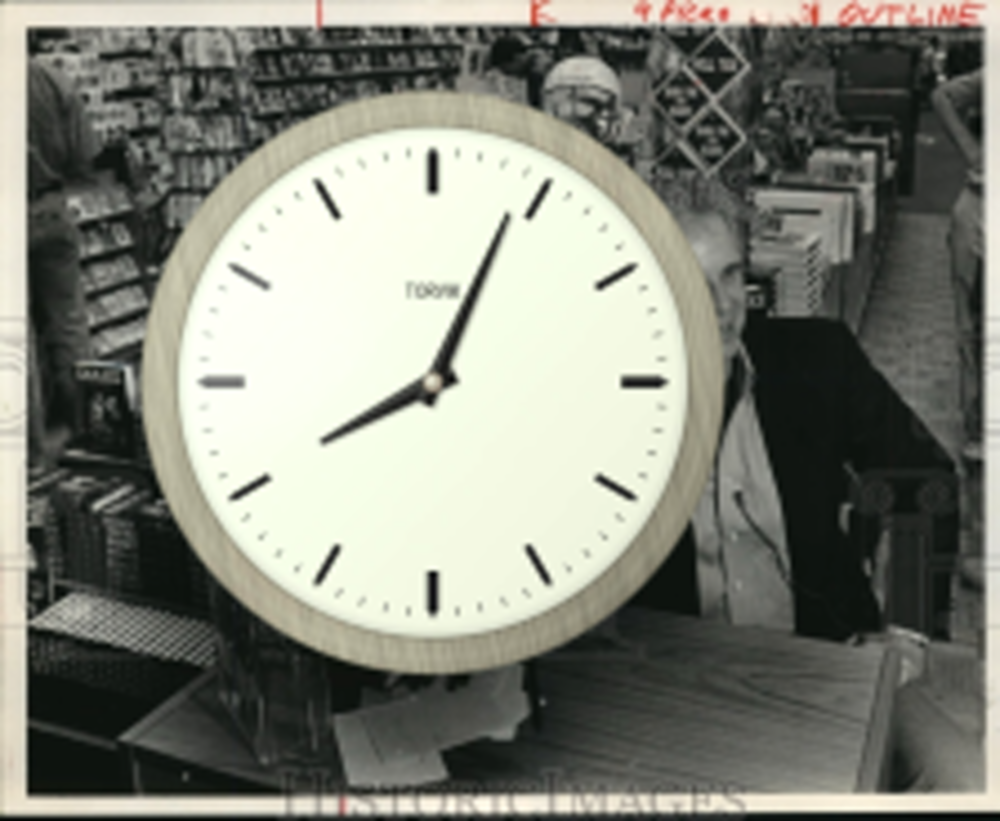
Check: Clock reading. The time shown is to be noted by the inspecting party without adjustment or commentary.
8:04
